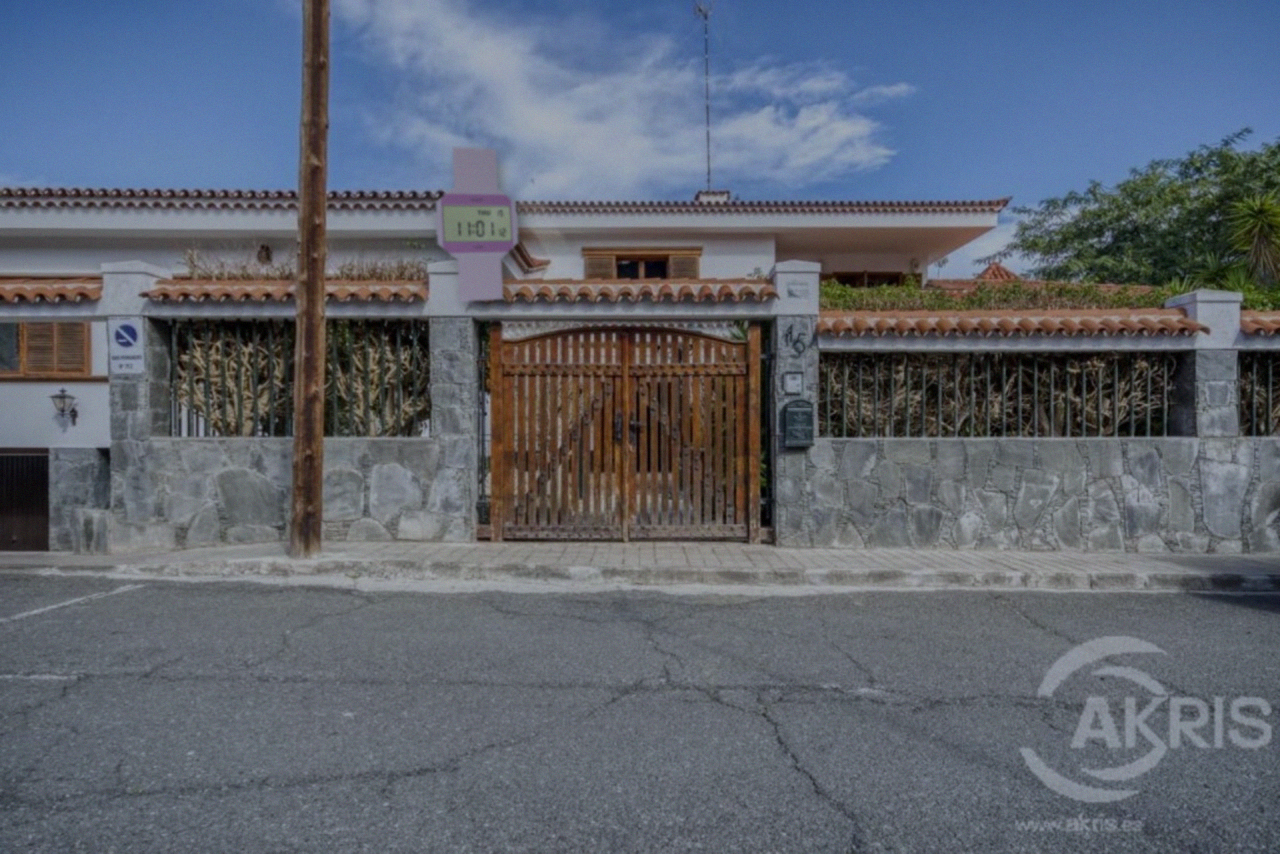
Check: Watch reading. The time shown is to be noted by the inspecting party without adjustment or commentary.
11:01
